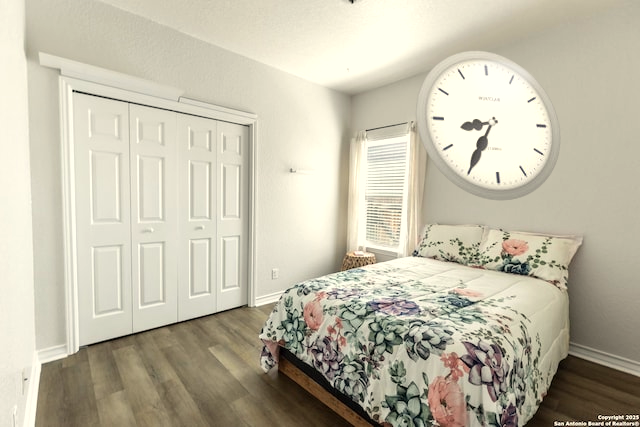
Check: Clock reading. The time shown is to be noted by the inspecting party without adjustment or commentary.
8:35
